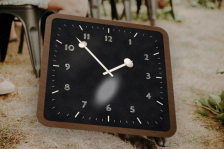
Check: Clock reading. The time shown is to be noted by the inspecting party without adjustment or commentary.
1:53
